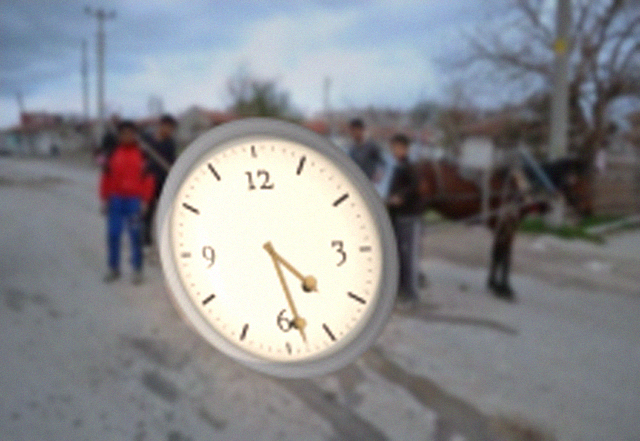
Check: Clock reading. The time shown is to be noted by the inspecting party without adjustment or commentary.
4:28
